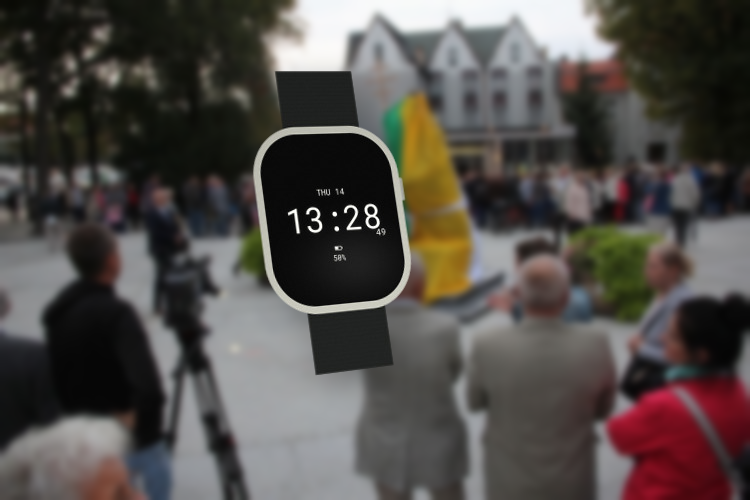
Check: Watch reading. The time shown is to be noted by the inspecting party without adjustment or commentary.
13:28:49
